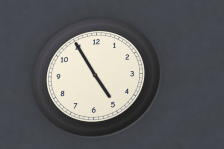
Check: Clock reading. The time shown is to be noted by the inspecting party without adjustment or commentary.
4:55
